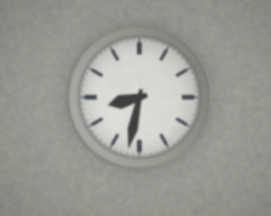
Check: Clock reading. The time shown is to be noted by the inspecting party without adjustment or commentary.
8:32
